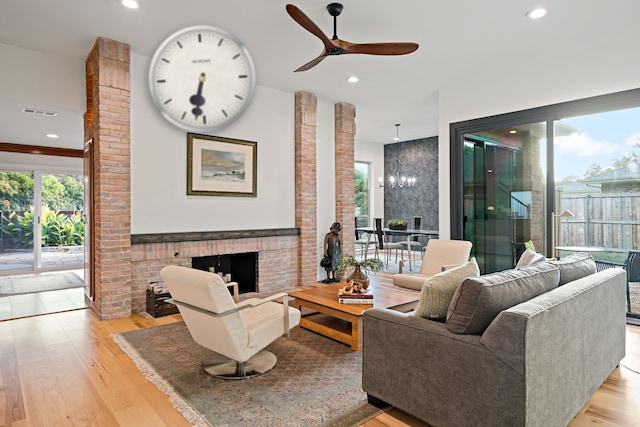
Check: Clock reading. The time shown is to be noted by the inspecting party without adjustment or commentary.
6:32
